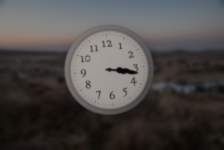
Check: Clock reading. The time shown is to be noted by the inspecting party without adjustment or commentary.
3:17
